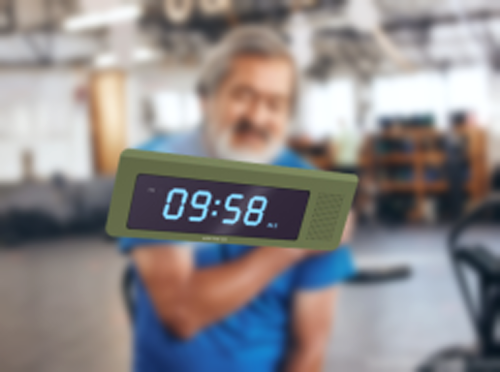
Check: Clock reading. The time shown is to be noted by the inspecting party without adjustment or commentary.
9:58
